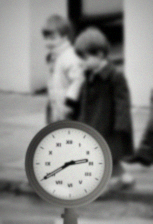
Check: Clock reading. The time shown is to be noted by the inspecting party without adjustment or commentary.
2:40
